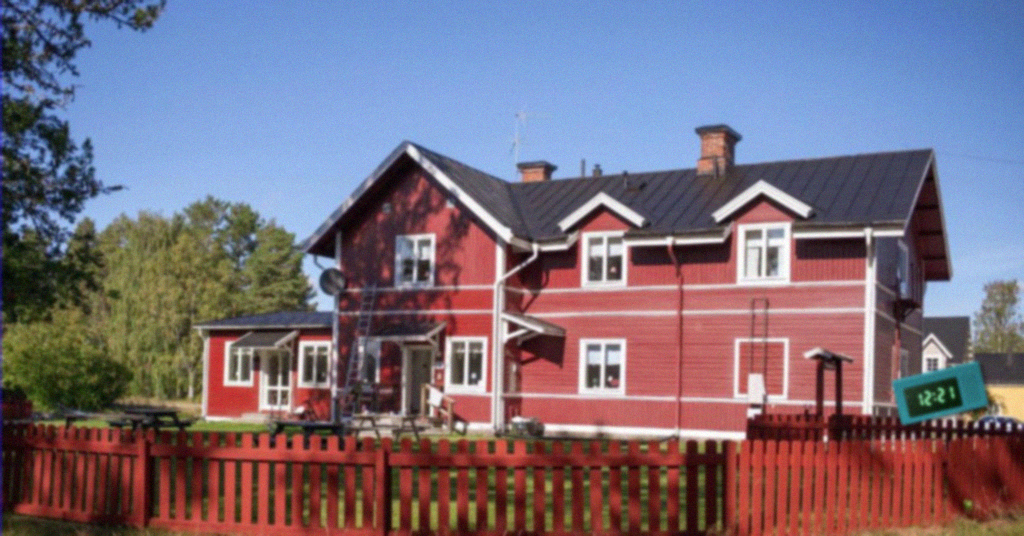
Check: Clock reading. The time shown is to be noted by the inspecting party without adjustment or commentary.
12:21
